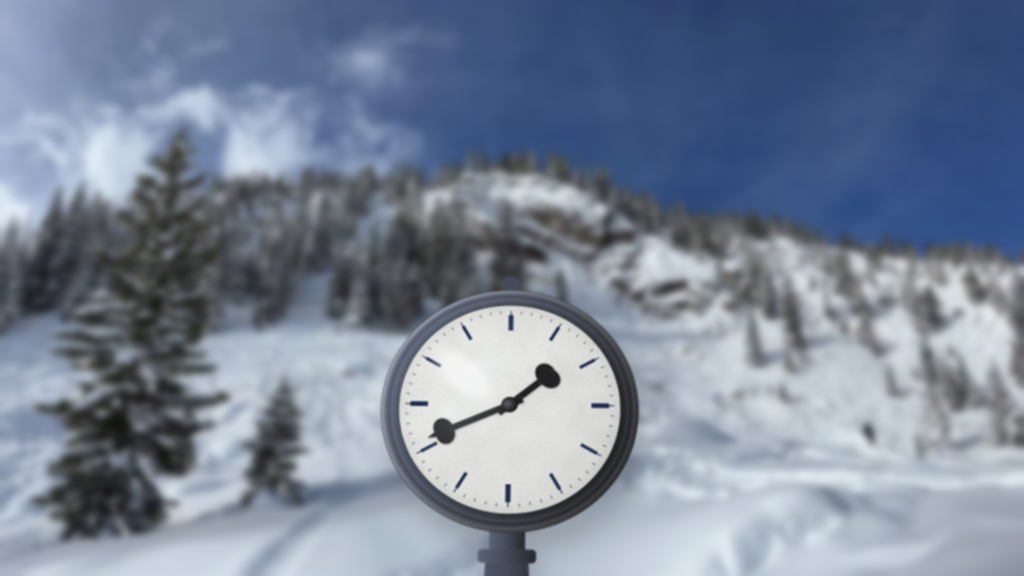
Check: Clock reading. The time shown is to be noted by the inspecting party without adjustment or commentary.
1:41
